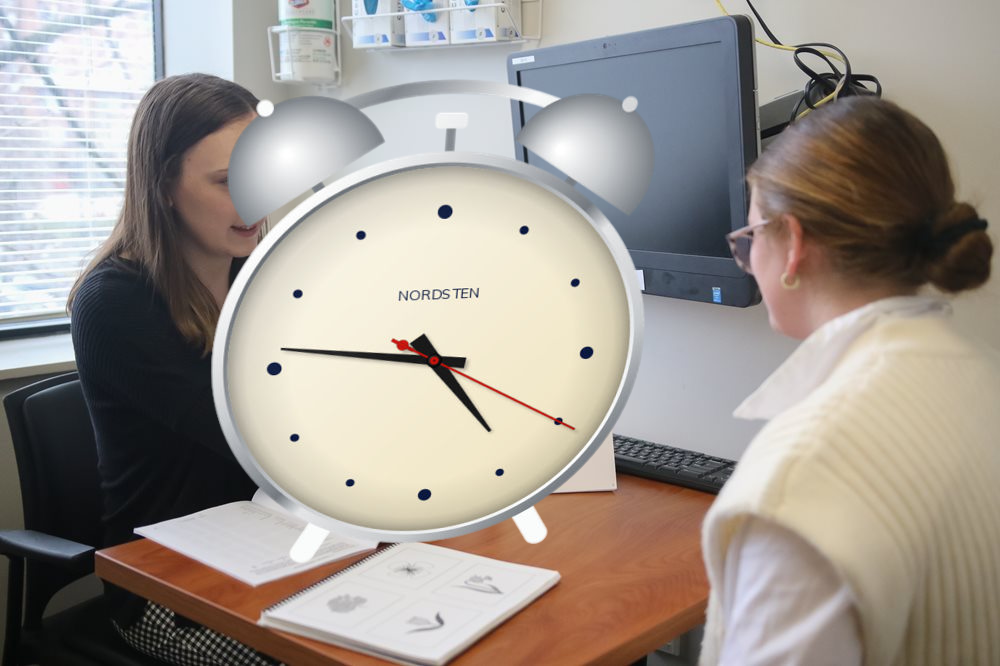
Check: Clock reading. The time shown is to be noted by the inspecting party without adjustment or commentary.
4:46:20
